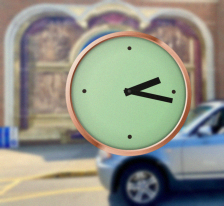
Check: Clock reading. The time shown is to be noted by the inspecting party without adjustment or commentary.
2:17
